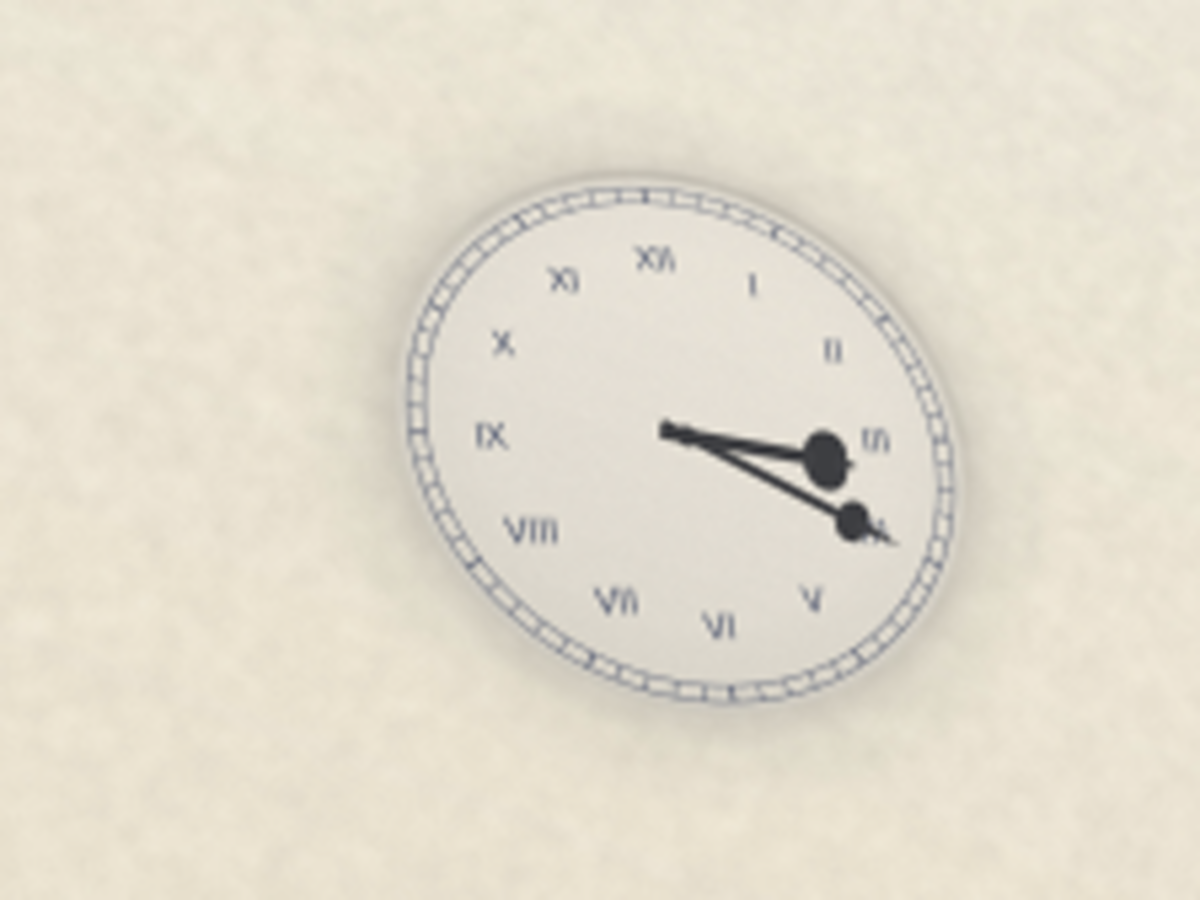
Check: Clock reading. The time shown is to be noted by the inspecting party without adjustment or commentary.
3:20
